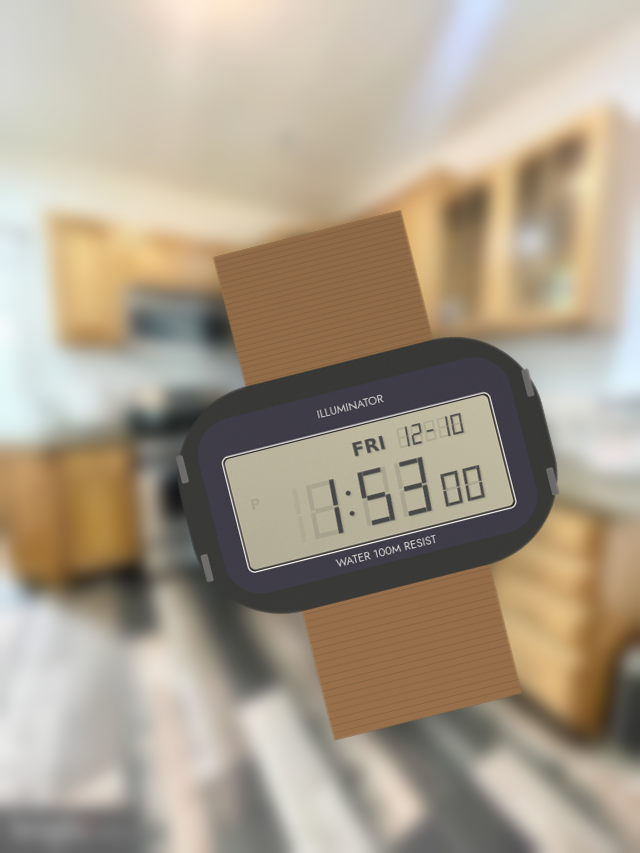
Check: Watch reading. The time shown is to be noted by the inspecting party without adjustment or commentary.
1:53:00
